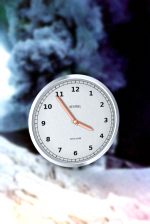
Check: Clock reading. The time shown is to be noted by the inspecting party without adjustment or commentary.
3:54
